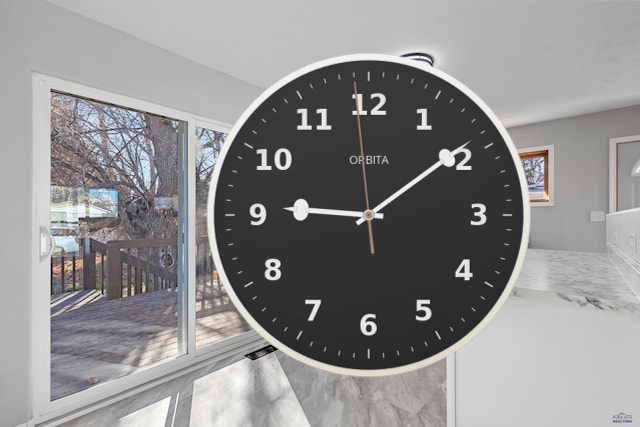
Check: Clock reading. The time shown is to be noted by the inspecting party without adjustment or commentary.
9:08:59
